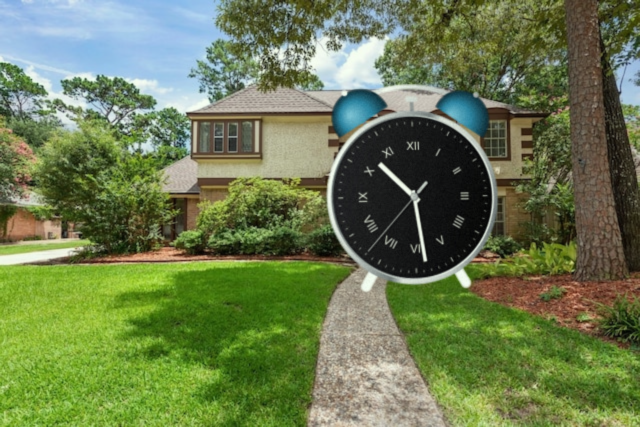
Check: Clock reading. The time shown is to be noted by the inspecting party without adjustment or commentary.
10:28:37
